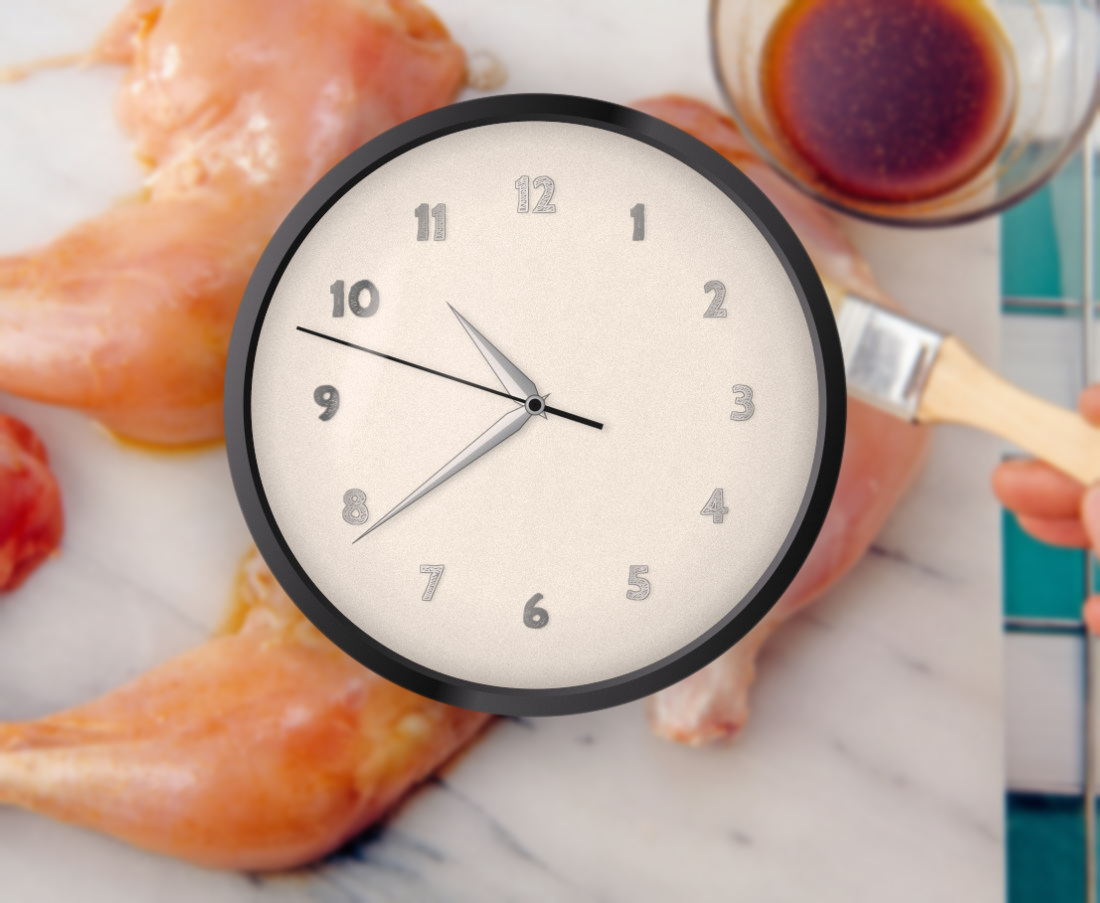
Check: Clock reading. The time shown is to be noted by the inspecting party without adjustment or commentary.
10:38:48
